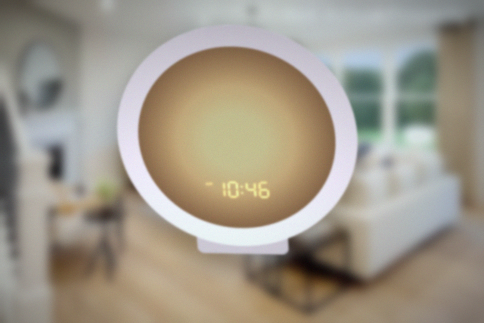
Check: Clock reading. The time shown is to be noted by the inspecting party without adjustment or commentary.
10:46
